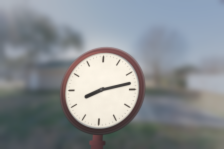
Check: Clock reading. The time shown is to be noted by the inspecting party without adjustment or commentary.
8:13
